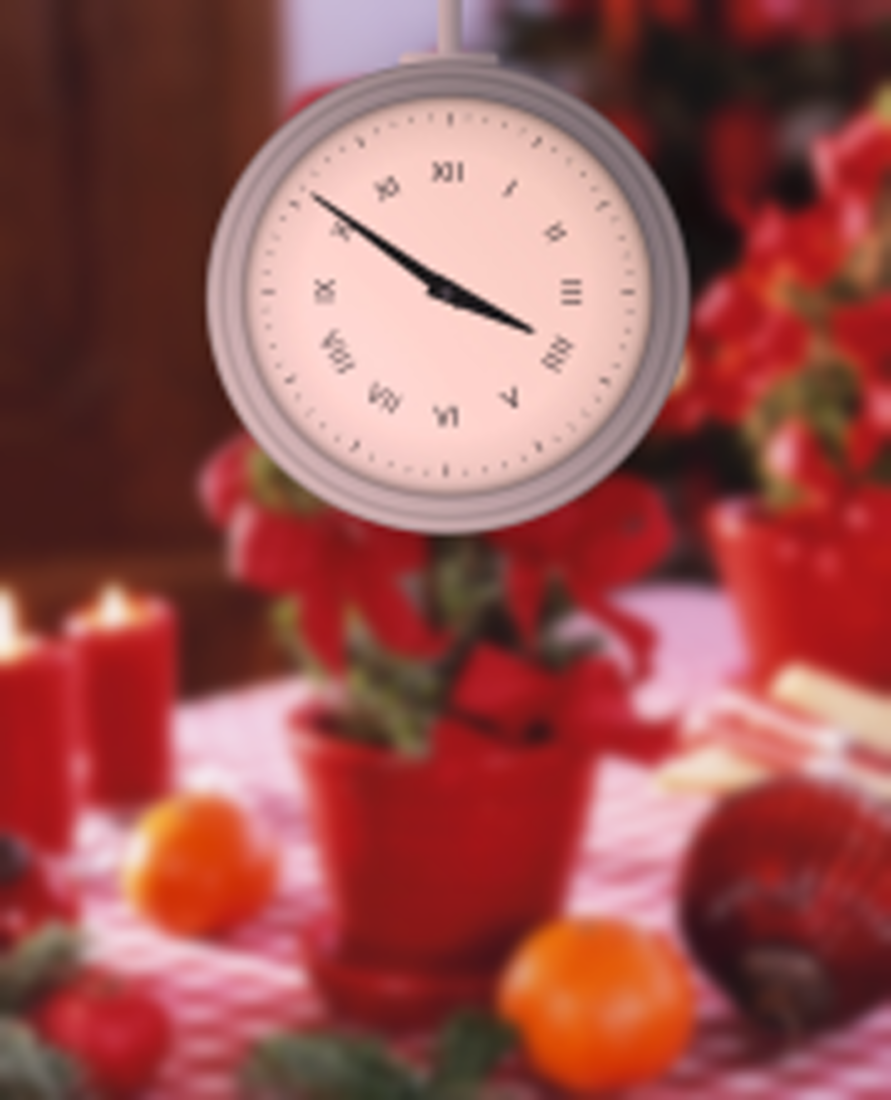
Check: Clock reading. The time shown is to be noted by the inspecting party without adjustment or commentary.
3:51
